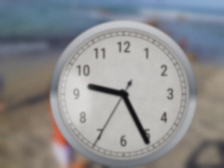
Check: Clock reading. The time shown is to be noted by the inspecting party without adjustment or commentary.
9:25:35
